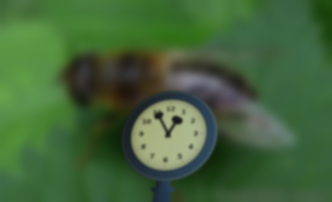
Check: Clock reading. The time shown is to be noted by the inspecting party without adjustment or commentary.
12:55
